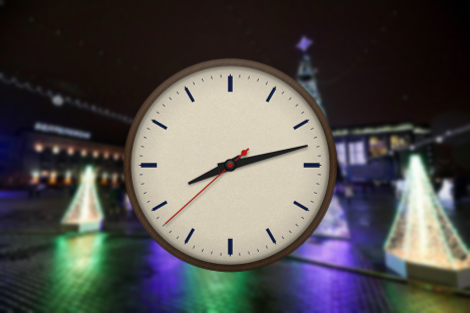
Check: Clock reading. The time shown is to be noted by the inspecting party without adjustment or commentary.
8:12:38
